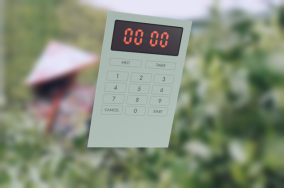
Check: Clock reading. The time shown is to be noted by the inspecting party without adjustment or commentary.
0:00
